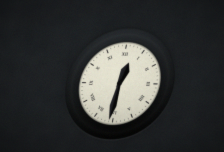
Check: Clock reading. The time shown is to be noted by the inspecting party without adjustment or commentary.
12:31
